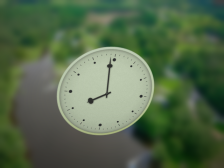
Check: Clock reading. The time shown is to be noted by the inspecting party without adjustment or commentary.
7:59
